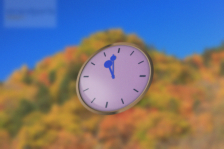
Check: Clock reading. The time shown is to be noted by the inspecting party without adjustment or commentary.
10:58
